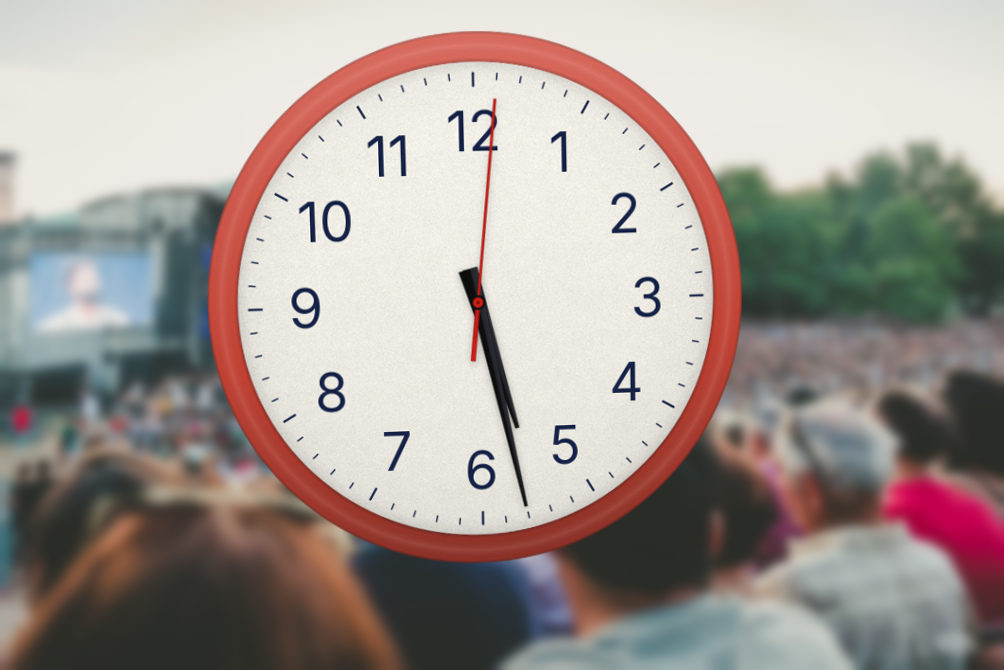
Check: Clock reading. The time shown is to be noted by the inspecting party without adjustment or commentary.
5:28:01
